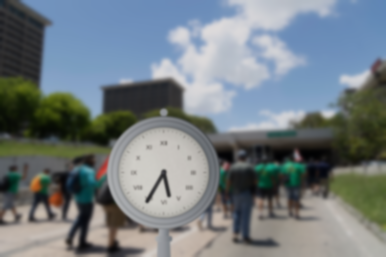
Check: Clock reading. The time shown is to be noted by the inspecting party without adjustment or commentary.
5:35
